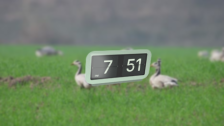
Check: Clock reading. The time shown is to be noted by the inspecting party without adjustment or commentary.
7:51
